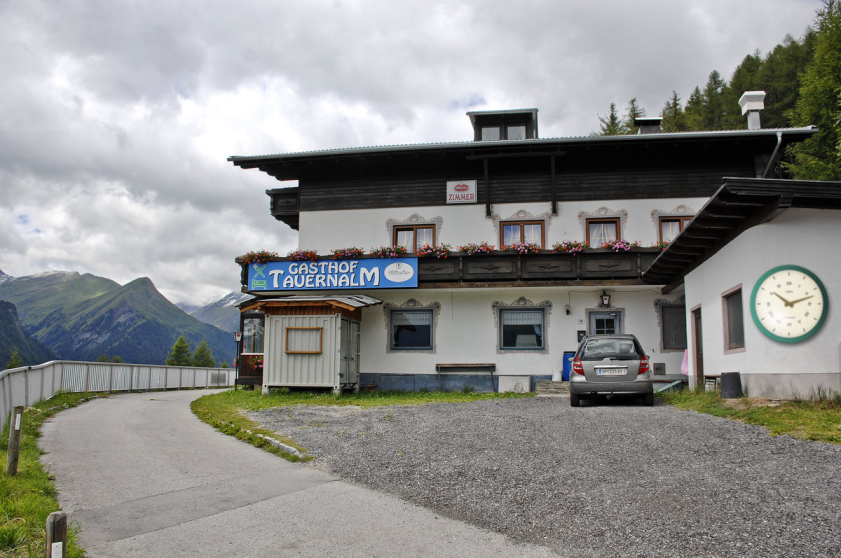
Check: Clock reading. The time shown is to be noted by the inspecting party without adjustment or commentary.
10:12
